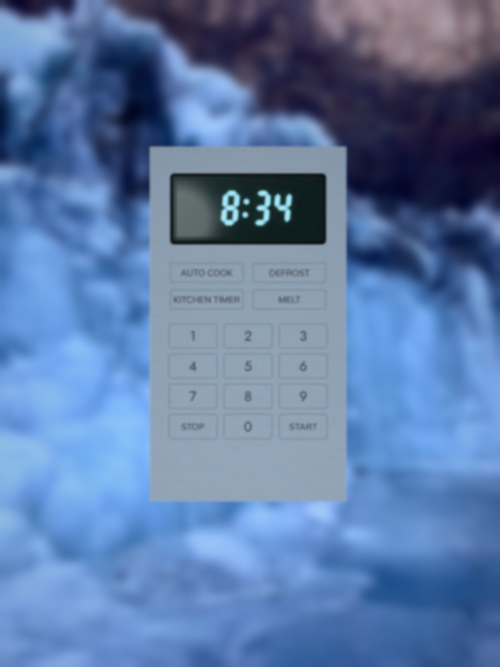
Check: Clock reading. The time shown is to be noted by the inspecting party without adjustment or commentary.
8:34
